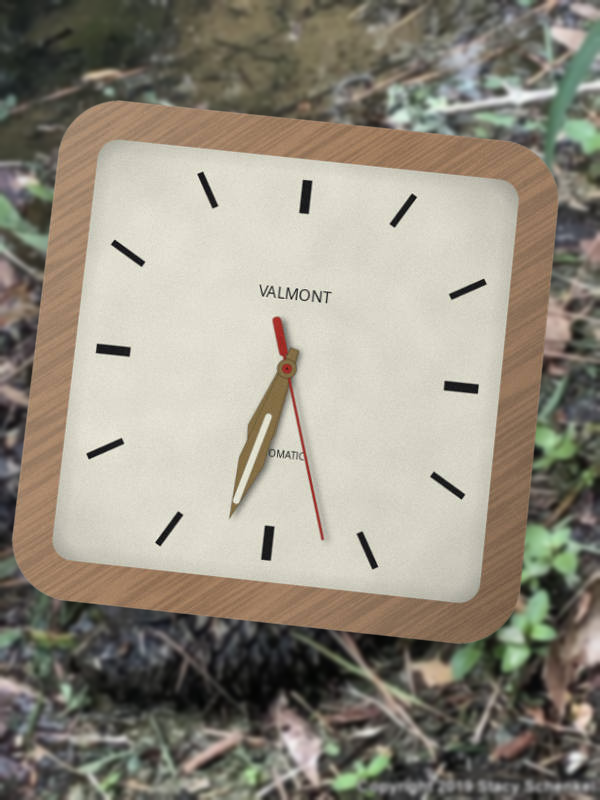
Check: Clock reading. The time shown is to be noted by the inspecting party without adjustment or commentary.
6:32:27
